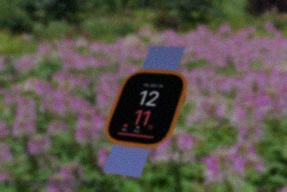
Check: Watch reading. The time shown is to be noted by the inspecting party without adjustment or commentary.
12:11
